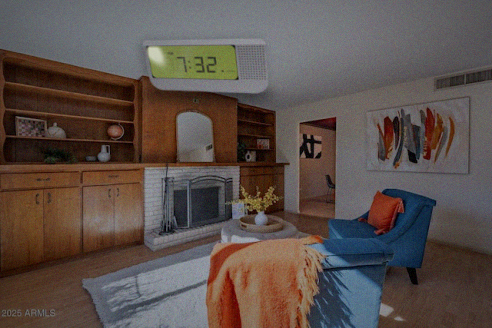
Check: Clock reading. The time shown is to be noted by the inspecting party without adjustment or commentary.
7:32
